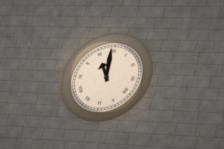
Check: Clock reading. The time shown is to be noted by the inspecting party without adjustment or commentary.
10:59
